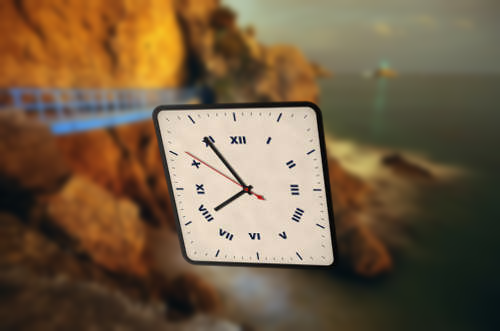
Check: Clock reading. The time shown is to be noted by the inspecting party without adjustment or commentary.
7:54:51
